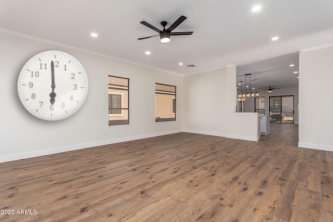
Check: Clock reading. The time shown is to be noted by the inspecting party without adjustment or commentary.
5:59
